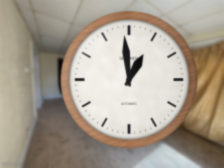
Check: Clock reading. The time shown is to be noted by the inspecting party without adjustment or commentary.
12:59
